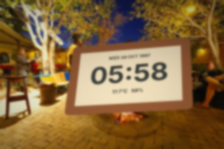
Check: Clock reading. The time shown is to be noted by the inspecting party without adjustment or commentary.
5:58
